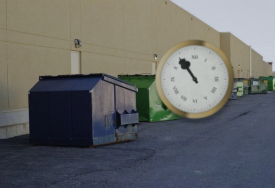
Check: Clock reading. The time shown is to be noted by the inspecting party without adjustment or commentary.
10:54
